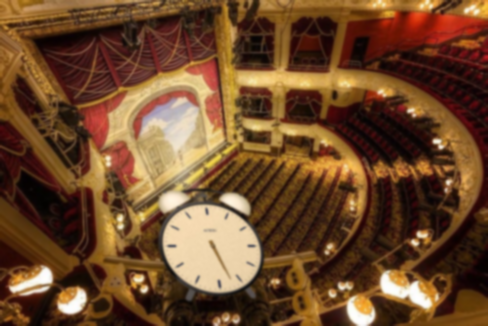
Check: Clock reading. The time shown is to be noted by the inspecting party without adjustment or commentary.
5:27
